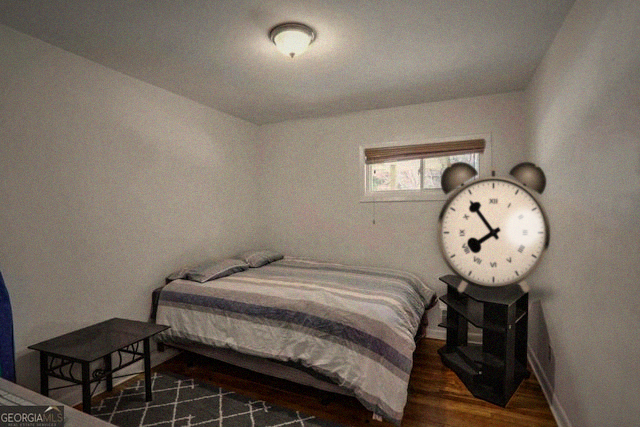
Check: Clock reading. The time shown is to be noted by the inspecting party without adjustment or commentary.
7:54
